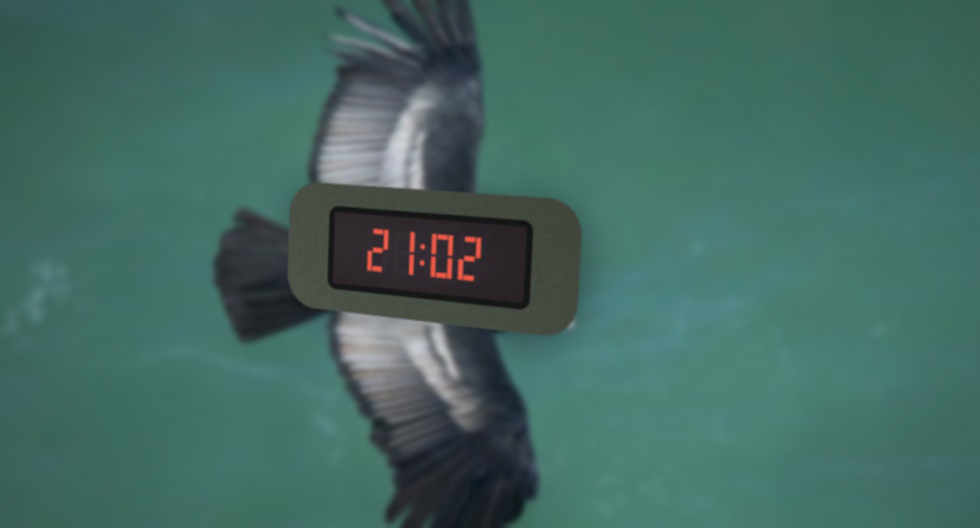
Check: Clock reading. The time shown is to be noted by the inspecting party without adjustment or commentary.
21:02
